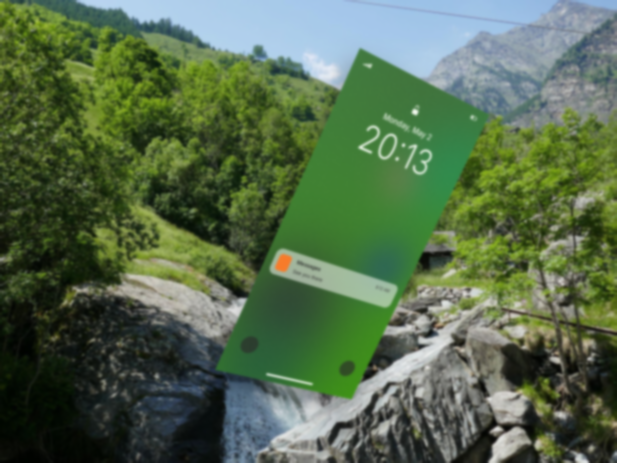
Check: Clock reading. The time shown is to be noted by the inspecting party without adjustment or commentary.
20:13
